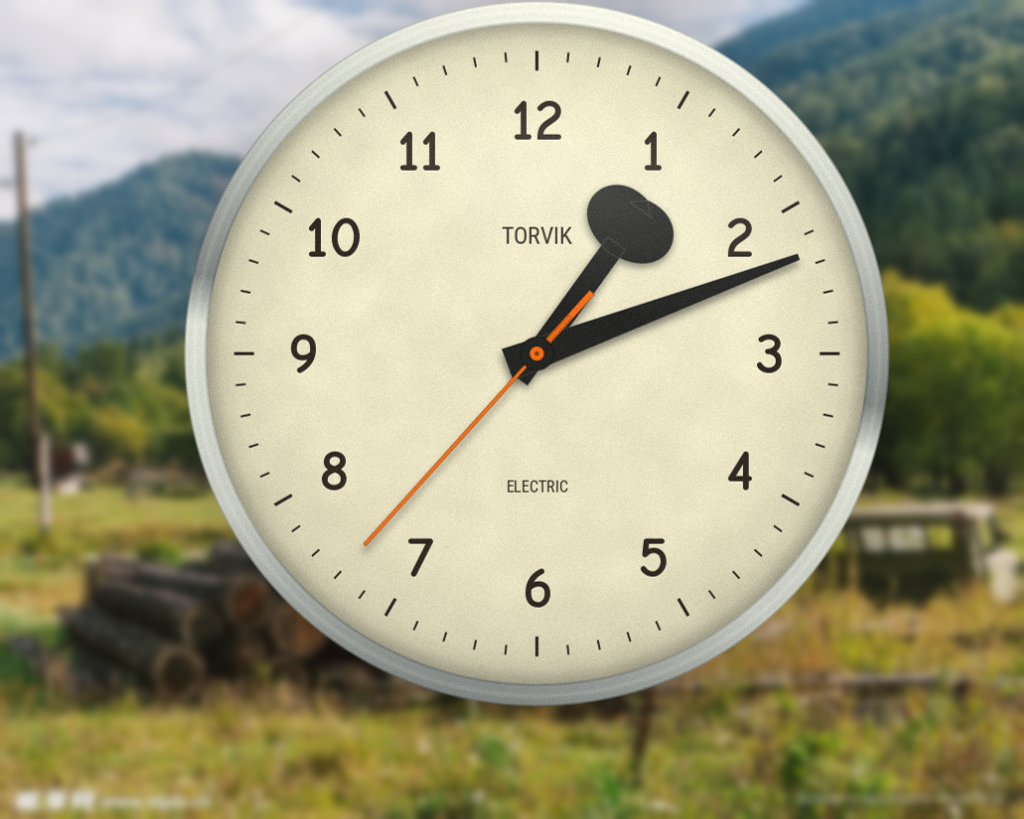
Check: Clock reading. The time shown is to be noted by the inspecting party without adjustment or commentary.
1:11:37
